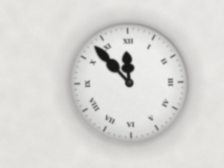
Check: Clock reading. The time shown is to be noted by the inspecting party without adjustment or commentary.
11:53
